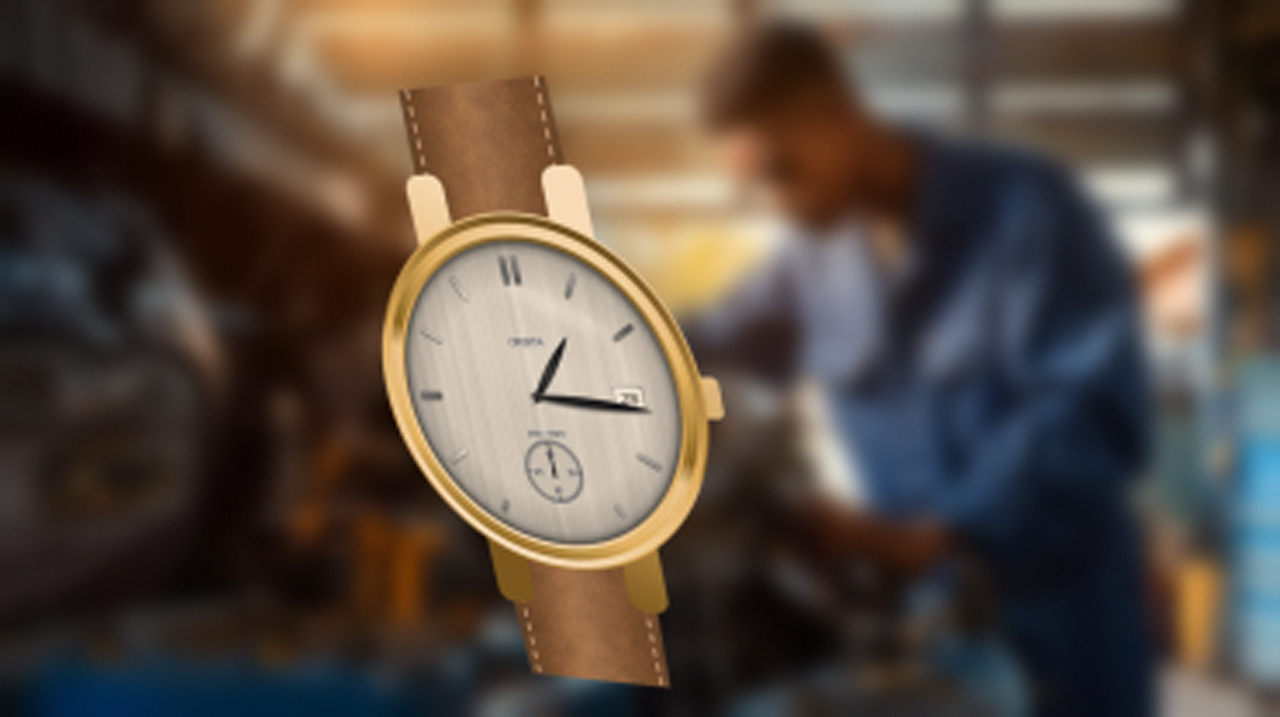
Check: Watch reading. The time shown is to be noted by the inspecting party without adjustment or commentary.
1:16
